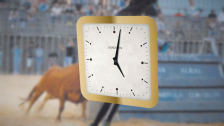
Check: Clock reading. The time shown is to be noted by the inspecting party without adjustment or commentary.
5:02
